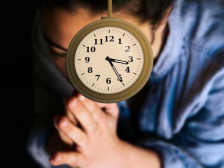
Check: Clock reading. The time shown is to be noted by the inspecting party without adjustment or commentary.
3:25
